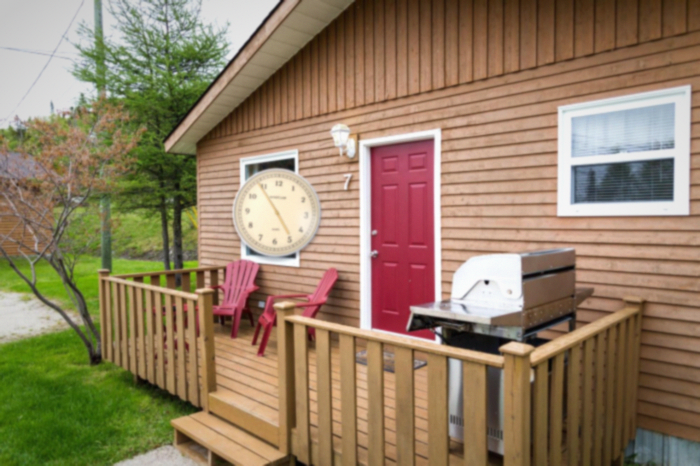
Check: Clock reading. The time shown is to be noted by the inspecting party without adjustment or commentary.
4:54
